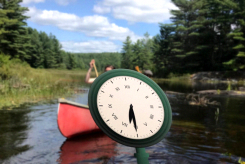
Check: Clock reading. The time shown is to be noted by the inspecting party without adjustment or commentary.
6:30
